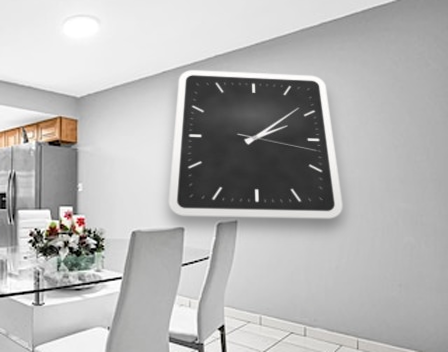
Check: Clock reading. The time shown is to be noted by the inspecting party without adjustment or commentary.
2:08:17
